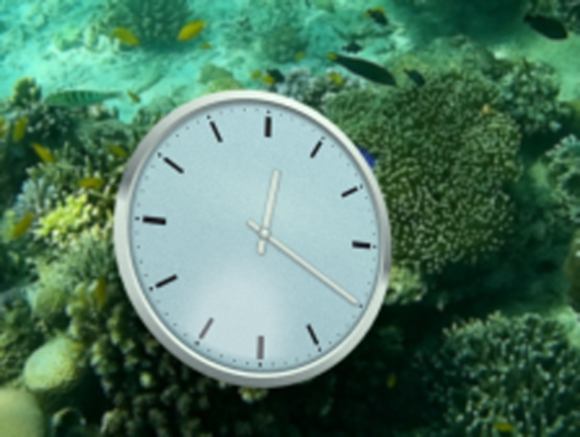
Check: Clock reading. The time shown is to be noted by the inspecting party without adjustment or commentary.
12:20
